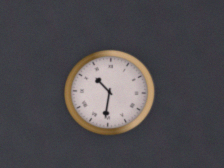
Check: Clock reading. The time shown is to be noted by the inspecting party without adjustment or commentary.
10:31
